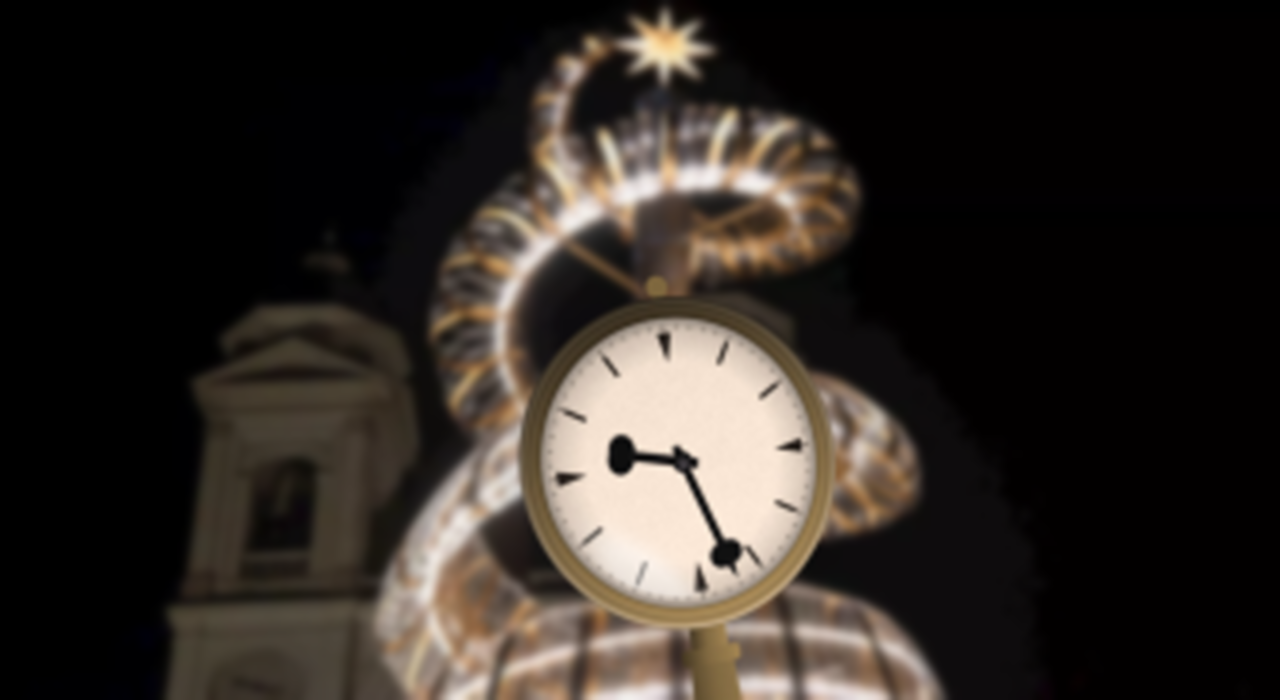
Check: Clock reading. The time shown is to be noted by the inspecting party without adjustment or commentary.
9:27
